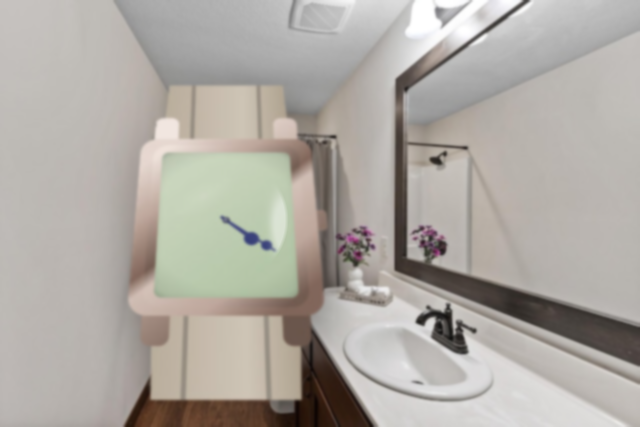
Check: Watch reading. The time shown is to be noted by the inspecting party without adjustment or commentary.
4:21
